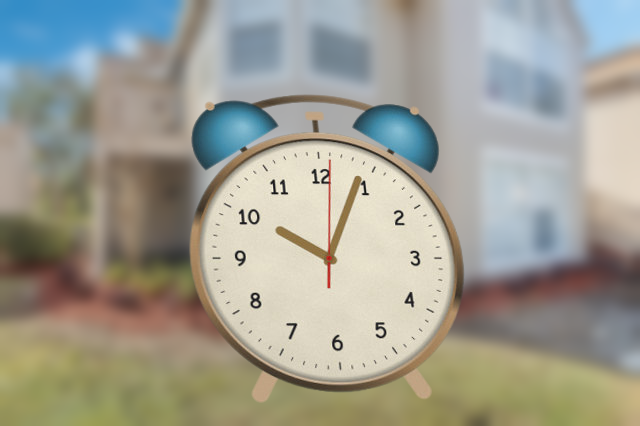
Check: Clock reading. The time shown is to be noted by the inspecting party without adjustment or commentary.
10:04:01
